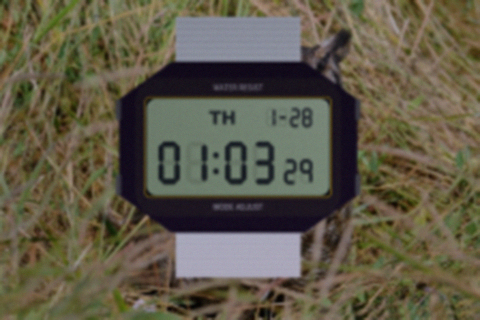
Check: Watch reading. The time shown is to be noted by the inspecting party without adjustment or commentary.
1:03:29
